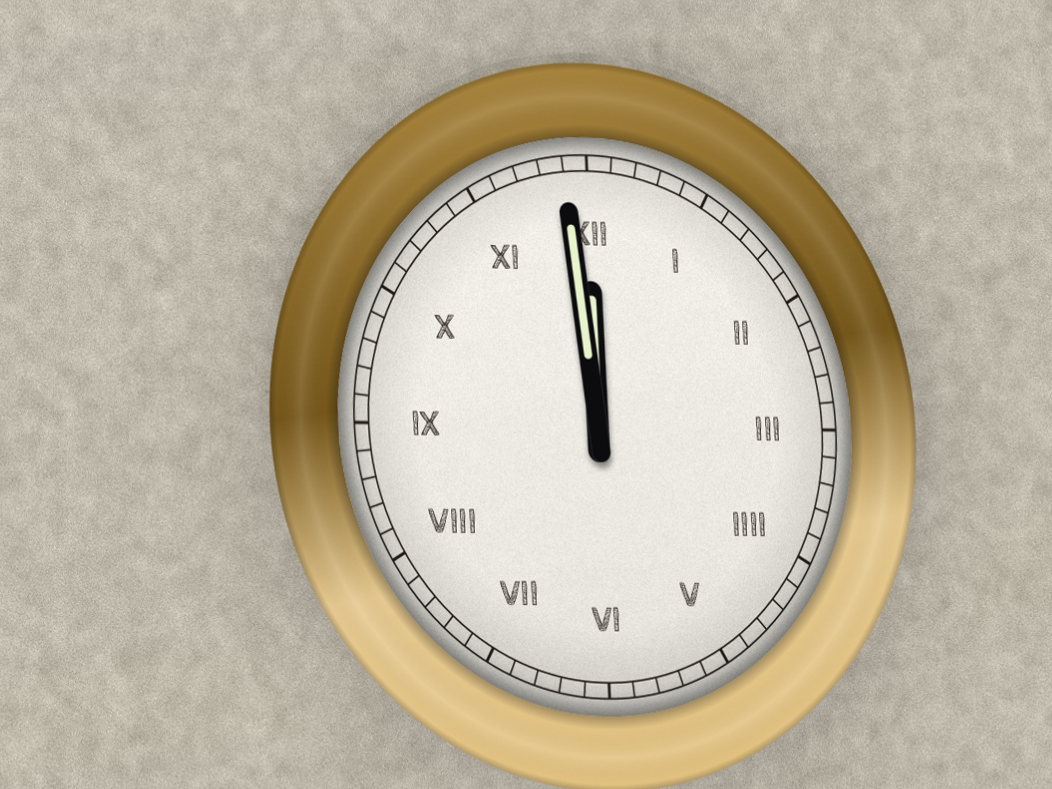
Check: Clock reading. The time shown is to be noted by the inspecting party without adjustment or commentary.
11:59
